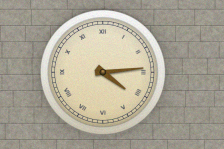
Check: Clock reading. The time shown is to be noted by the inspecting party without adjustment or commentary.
4:14
